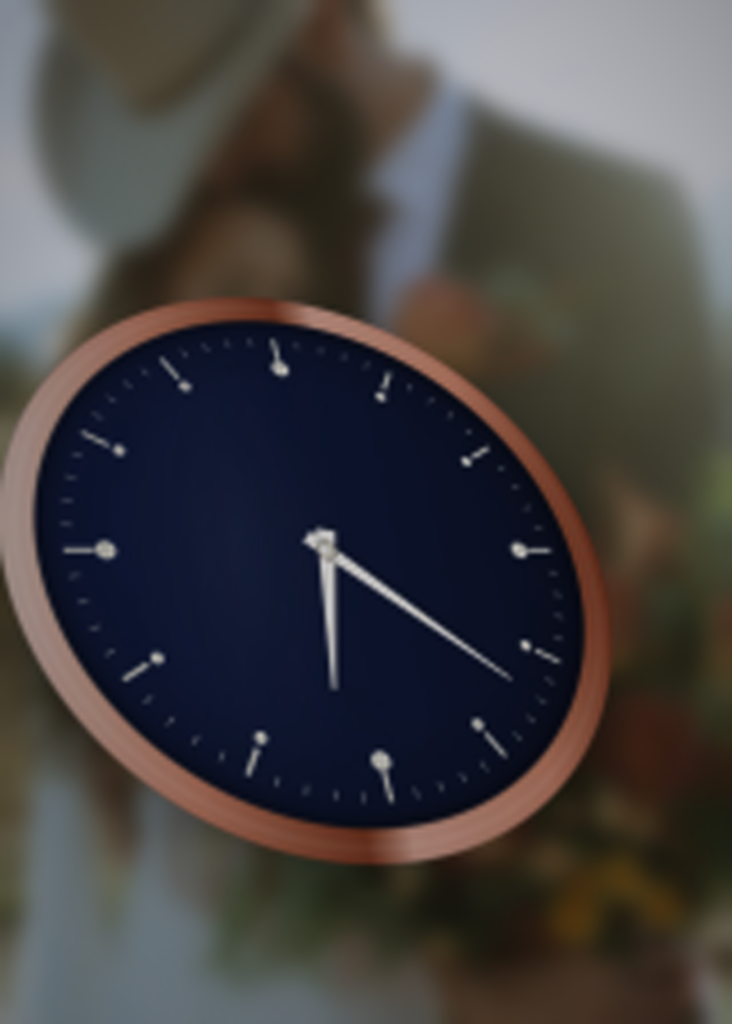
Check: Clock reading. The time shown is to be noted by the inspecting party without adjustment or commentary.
6:22
